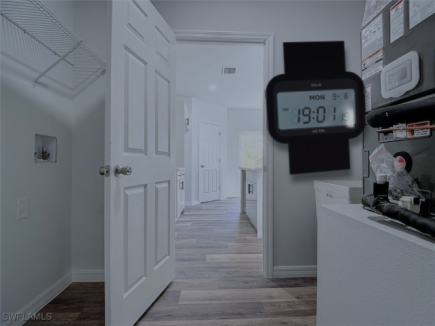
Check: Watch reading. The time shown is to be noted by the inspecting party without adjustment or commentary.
19:01:19
